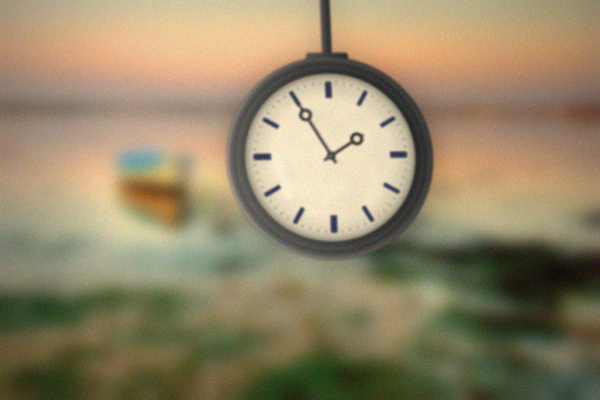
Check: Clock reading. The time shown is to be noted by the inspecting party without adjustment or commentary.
1:55
